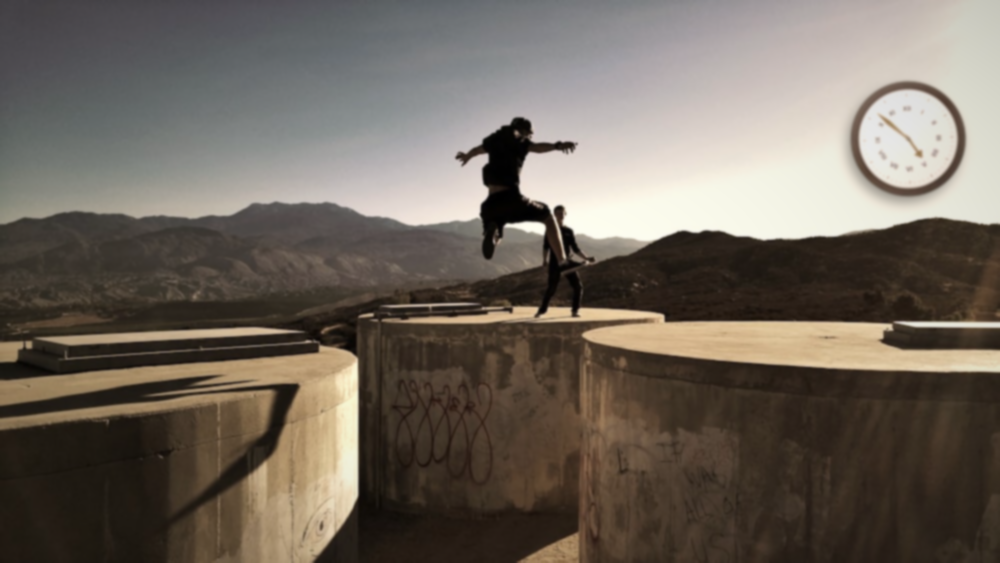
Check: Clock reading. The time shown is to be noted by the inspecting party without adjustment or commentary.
4:52
